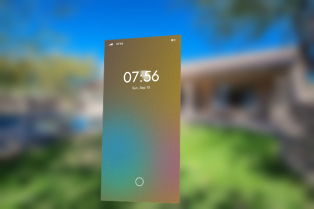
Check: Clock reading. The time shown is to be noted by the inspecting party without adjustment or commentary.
7:56
